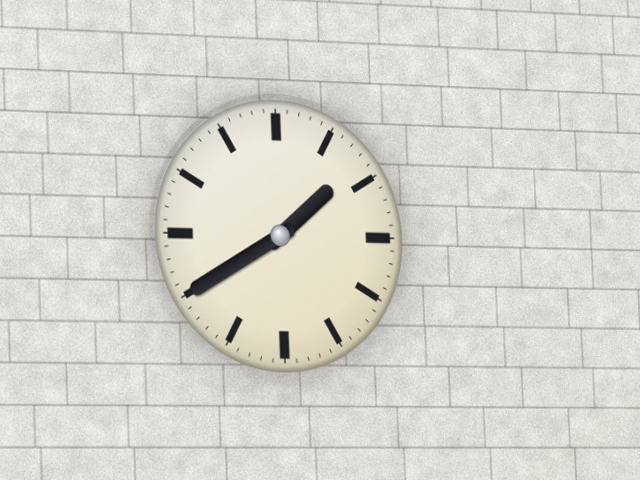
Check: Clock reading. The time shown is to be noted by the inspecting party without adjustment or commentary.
1:40
